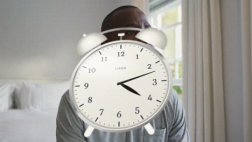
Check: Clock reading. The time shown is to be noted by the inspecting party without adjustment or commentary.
4:12
